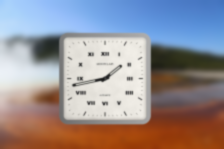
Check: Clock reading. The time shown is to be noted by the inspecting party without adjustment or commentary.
1:43
